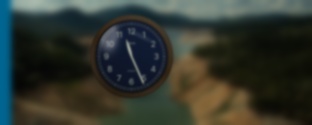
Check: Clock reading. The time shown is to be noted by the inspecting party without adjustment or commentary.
11:26
